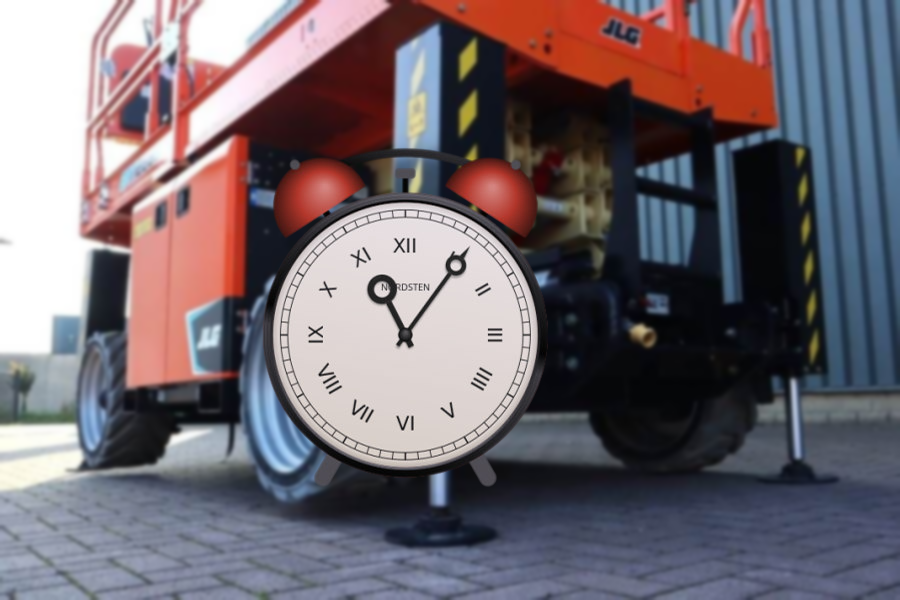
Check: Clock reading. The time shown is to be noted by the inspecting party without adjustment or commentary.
11:06
